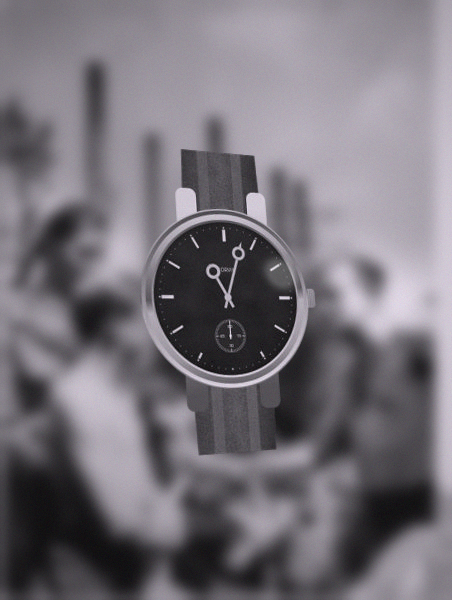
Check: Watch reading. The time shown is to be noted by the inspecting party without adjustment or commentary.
11:03
